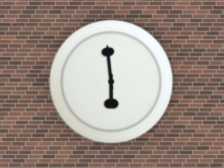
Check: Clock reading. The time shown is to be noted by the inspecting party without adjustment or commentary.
5:59
